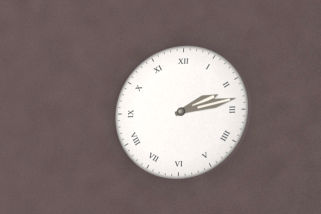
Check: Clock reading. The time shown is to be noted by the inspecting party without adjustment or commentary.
2:13
